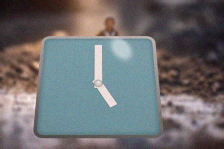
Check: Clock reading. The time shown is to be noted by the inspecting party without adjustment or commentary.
5:00
